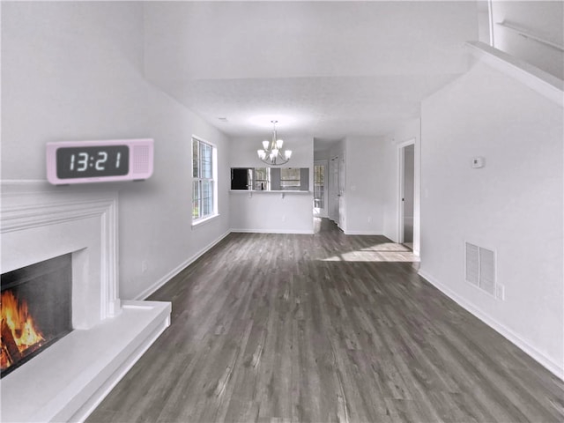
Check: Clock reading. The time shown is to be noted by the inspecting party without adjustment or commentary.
13:21
